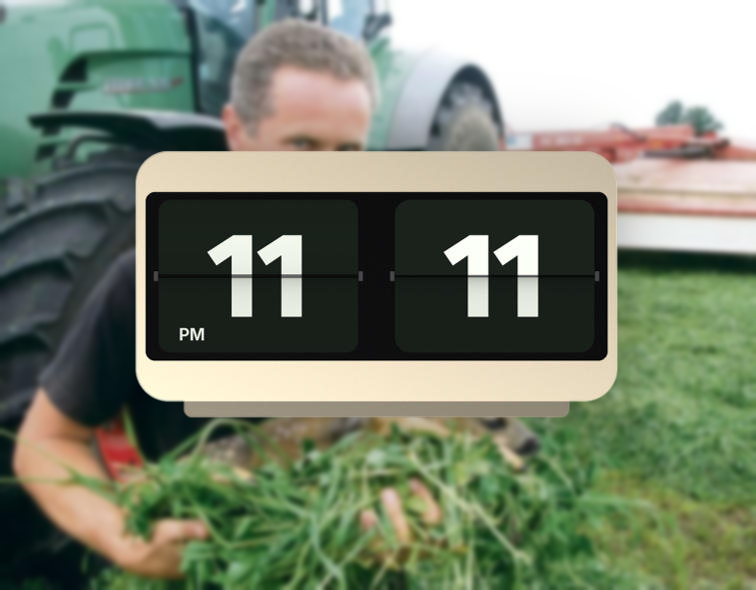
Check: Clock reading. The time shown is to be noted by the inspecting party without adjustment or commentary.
11:11
